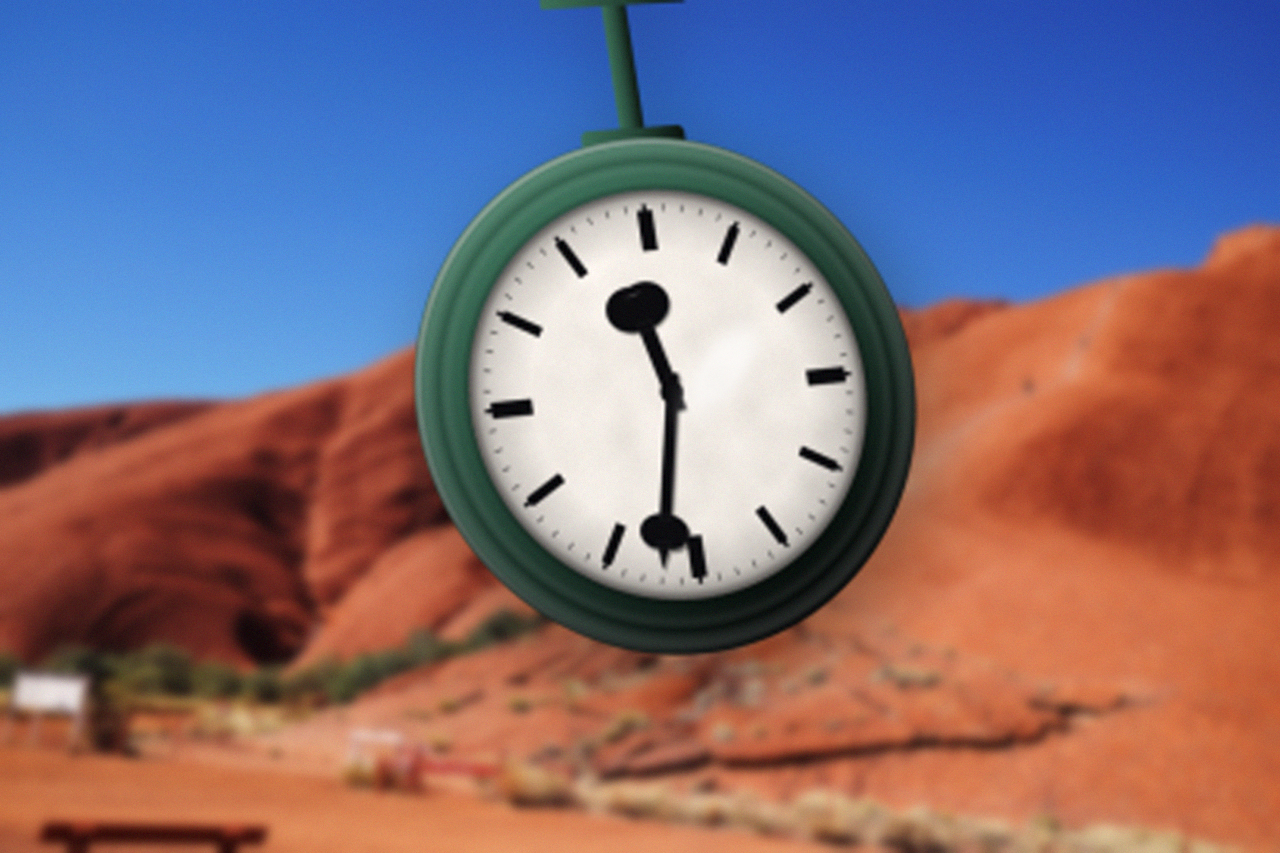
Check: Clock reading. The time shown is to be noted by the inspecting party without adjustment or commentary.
11:32
